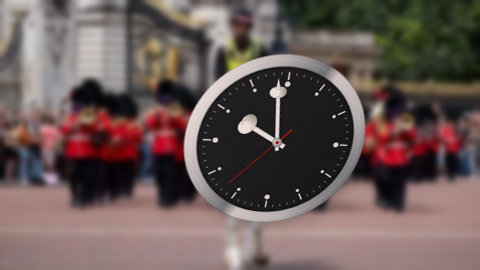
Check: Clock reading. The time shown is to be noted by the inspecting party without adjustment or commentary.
9:58:37
